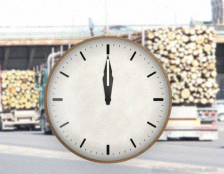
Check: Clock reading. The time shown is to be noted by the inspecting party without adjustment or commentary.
12:00
